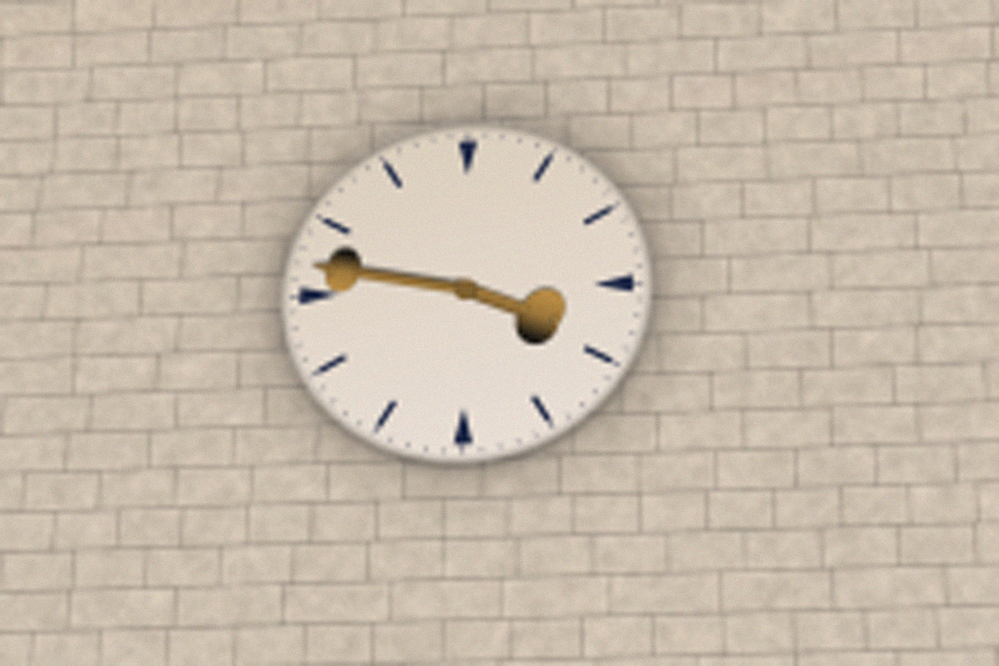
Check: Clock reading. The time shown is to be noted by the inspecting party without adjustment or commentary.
3:47
